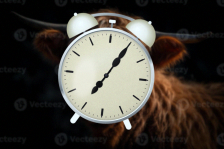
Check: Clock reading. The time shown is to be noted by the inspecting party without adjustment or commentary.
7:05
